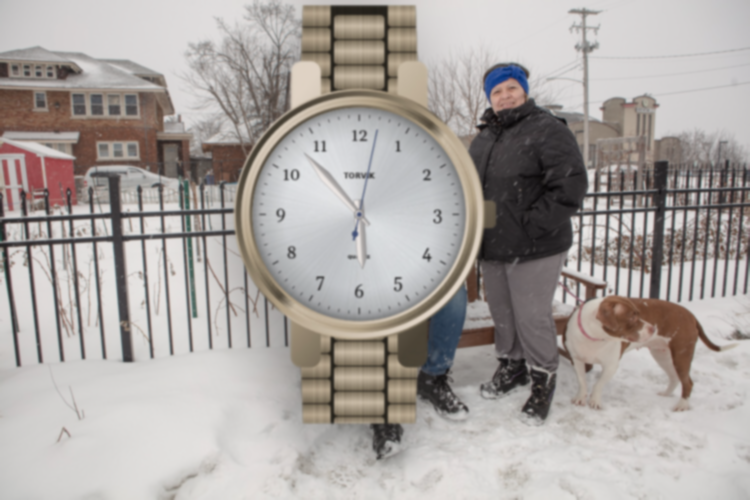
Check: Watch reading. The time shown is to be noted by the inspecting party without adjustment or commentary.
5:53:02
